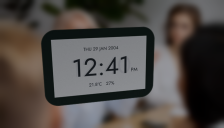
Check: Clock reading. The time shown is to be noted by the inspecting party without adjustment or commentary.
12:41
